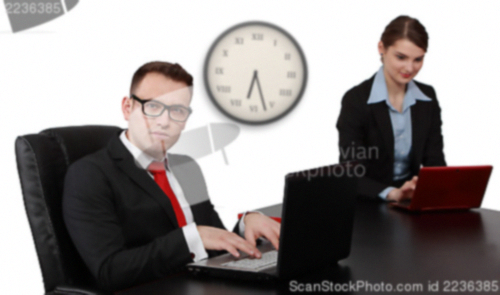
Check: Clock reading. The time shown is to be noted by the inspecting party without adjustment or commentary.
6:27
